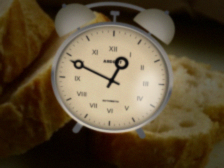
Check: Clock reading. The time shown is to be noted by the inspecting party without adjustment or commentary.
12:49
